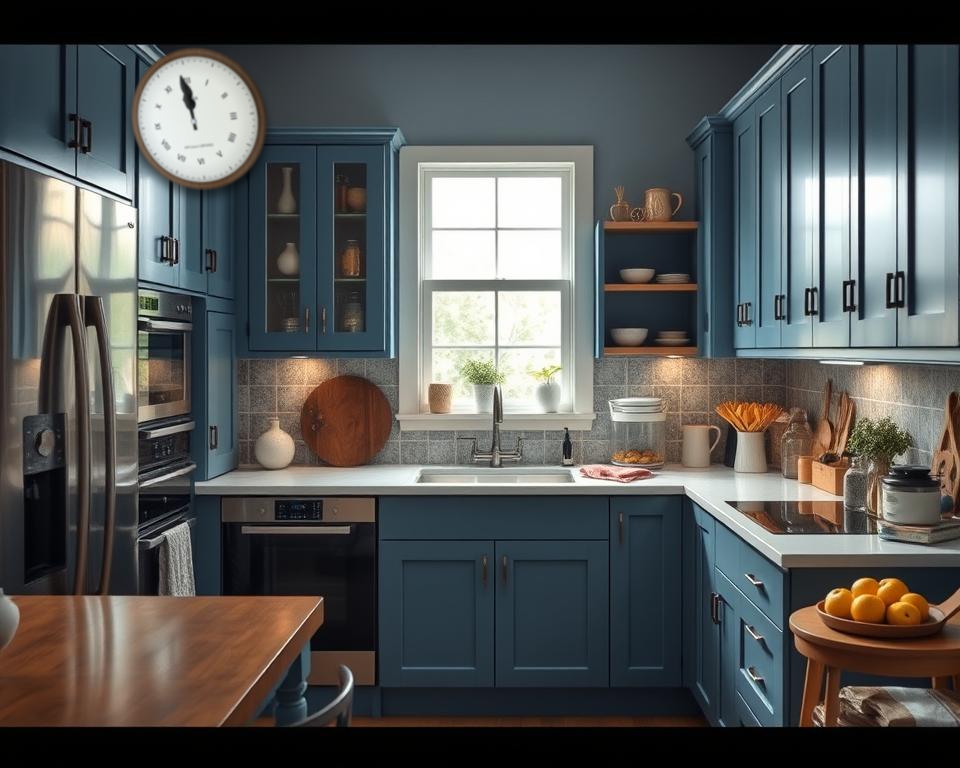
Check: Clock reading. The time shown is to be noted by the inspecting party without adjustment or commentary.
11:59
